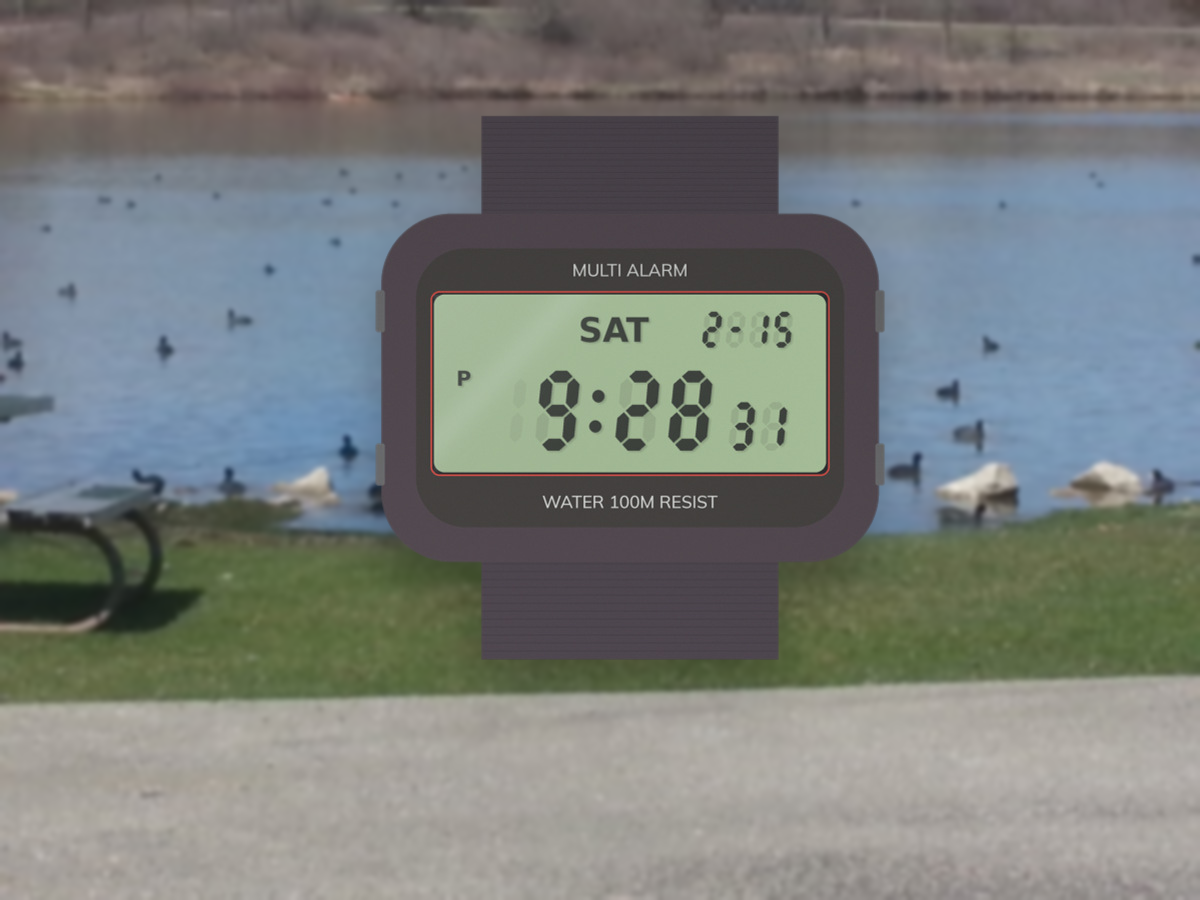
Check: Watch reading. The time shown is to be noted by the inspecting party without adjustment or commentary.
9:28:31
